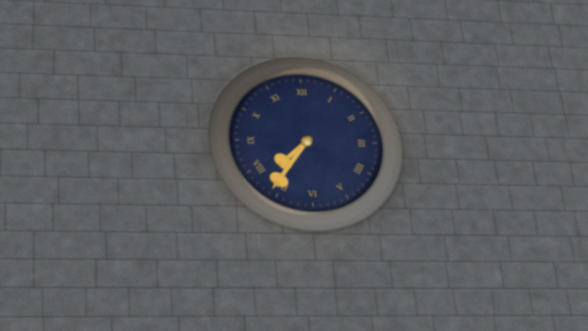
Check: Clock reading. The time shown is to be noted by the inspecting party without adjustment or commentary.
7:36
